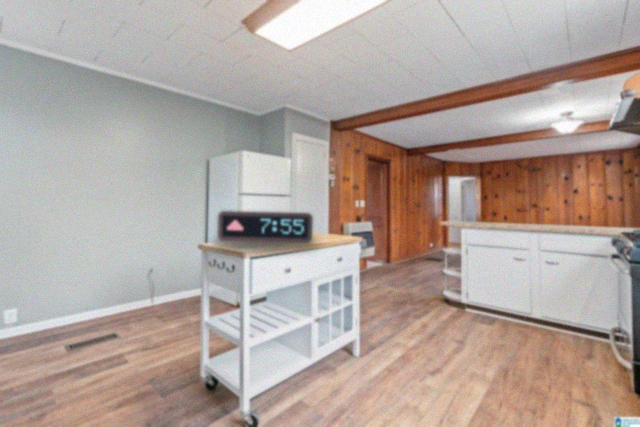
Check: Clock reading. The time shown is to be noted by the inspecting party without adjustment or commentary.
7:55
